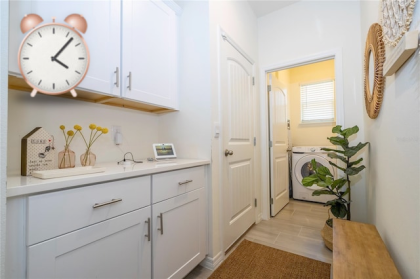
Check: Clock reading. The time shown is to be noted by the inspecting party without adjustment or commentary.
4:07
